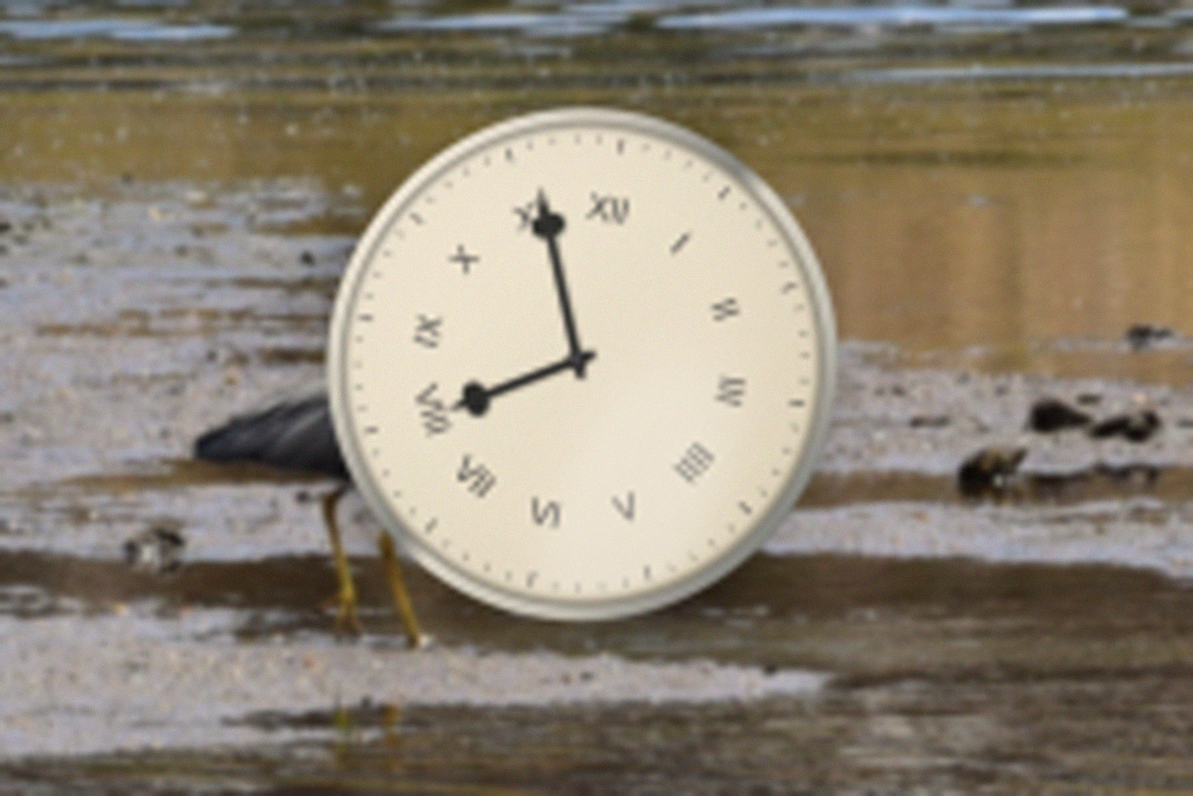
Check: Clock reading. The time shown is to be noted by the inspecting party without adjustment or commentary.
7:56
